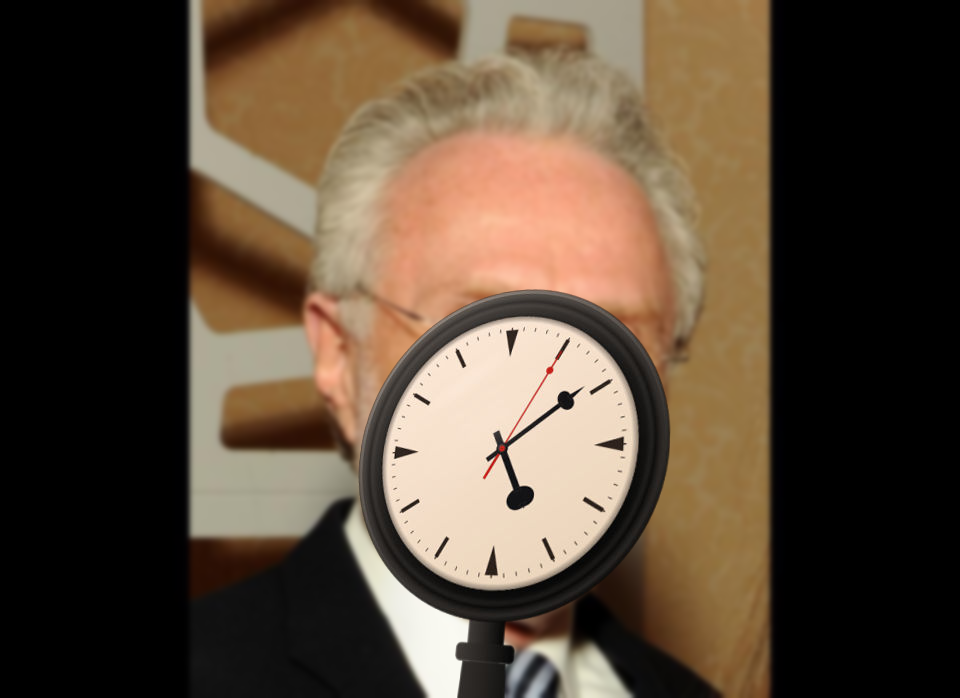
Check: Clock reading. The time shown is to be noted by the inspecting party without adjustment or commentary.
5:09:05
